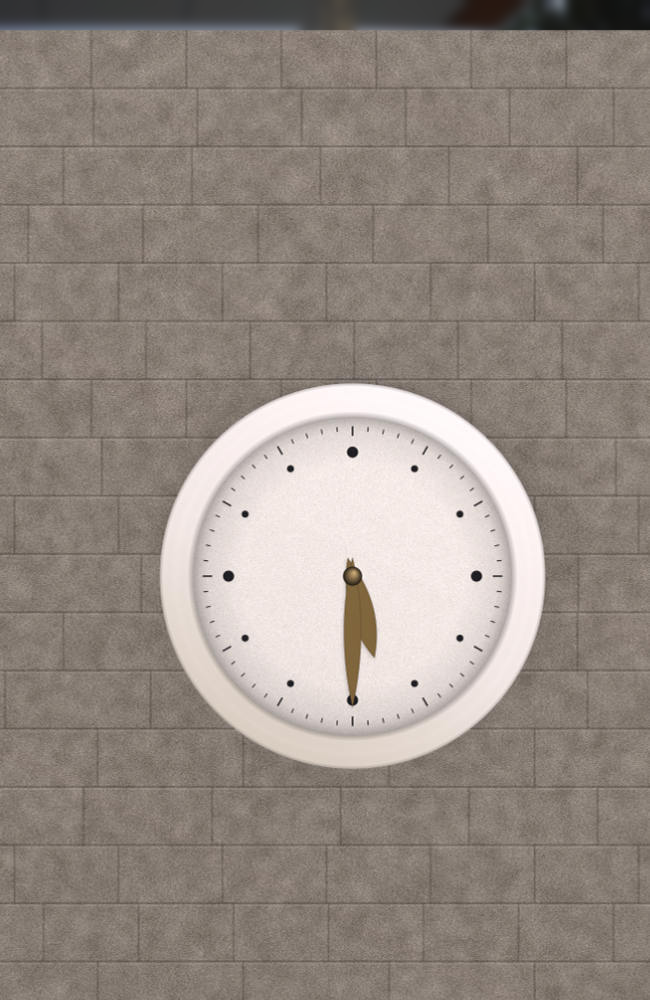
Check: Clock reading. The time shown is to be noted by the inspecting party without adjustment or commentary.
5:30
